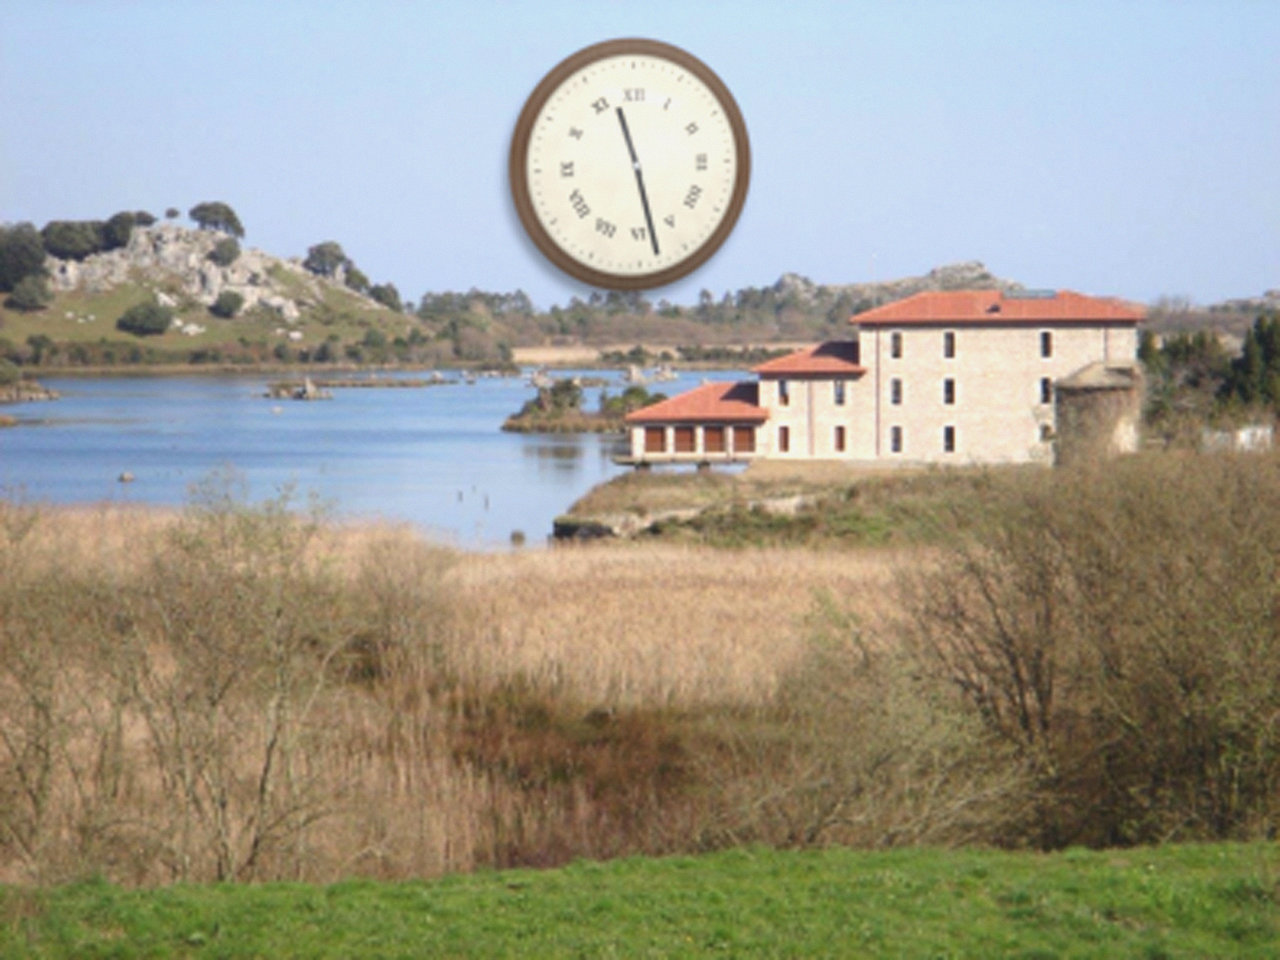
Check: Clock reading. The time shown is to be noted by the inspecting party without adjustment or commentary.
11:28
